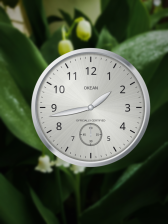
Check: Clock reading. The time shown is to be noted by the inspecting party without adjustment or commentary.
1:43
